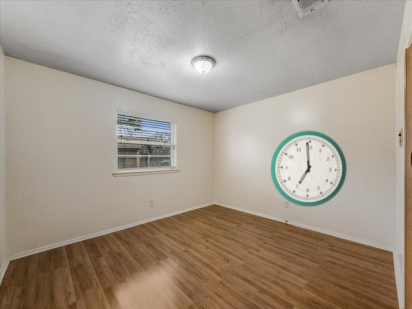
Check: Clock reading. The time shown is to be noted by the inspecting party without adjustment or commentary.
6:59
